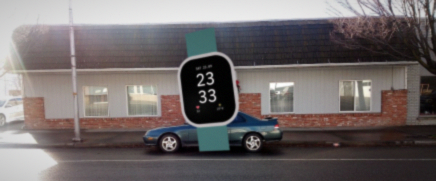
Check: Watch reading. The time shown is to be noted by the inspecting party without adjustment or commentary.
23:33
